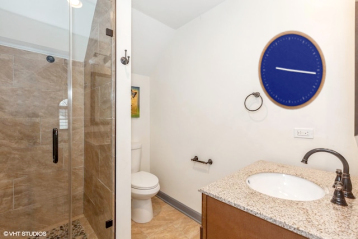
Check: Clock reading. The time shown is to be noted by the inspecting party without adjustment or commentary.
9:16
